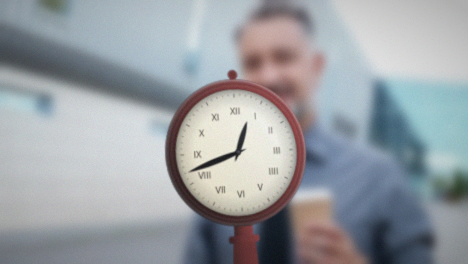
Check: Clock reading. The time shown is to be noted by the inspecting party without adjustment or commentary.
12:42
